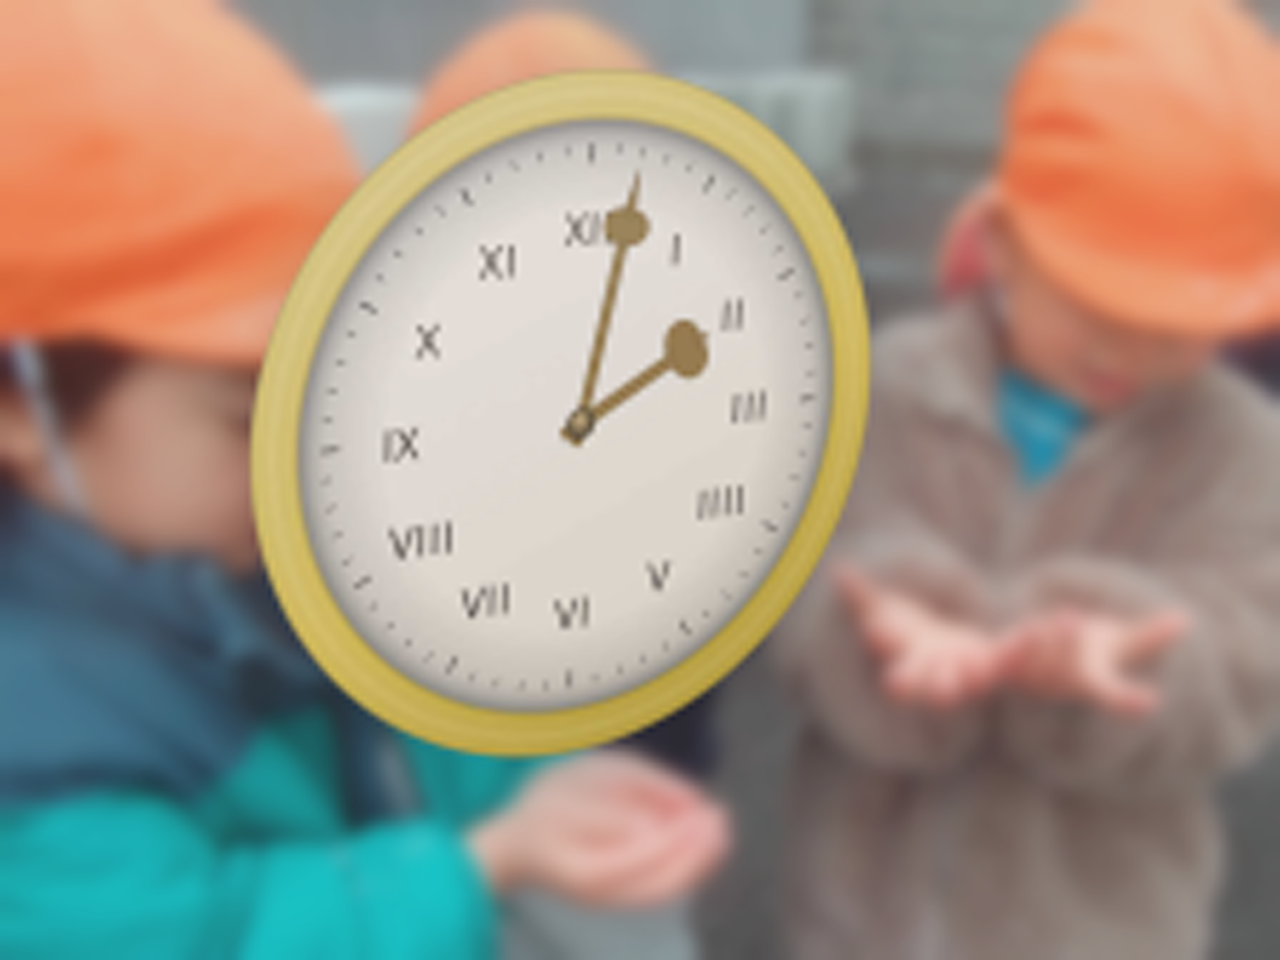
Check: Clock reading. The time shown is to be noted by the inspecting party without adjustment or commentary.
2:02
